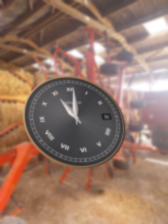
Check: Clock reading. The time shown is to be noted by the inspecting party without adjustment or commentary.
11:01
